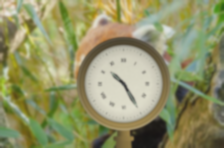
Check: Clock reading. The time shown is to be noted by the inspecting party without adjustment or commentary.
10:25
